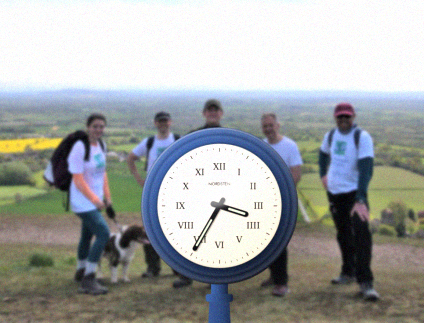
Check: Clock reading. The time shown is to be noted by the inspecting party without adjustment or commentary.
3:35
